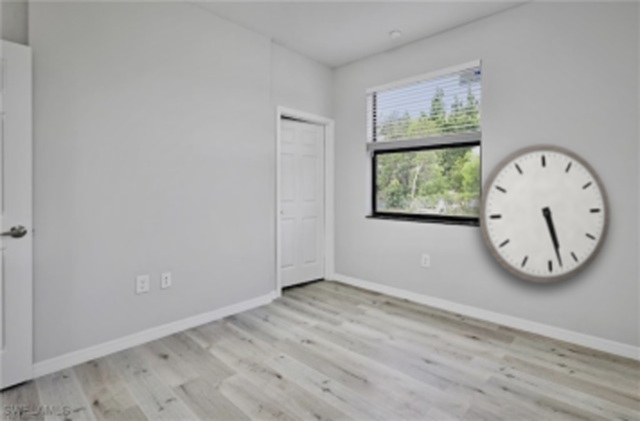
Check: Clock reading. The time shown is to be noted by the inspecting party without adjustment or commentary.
5:28
